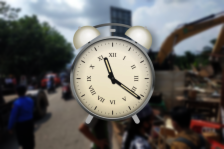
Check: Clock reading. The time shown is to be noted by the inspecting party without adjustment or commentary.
11:21
